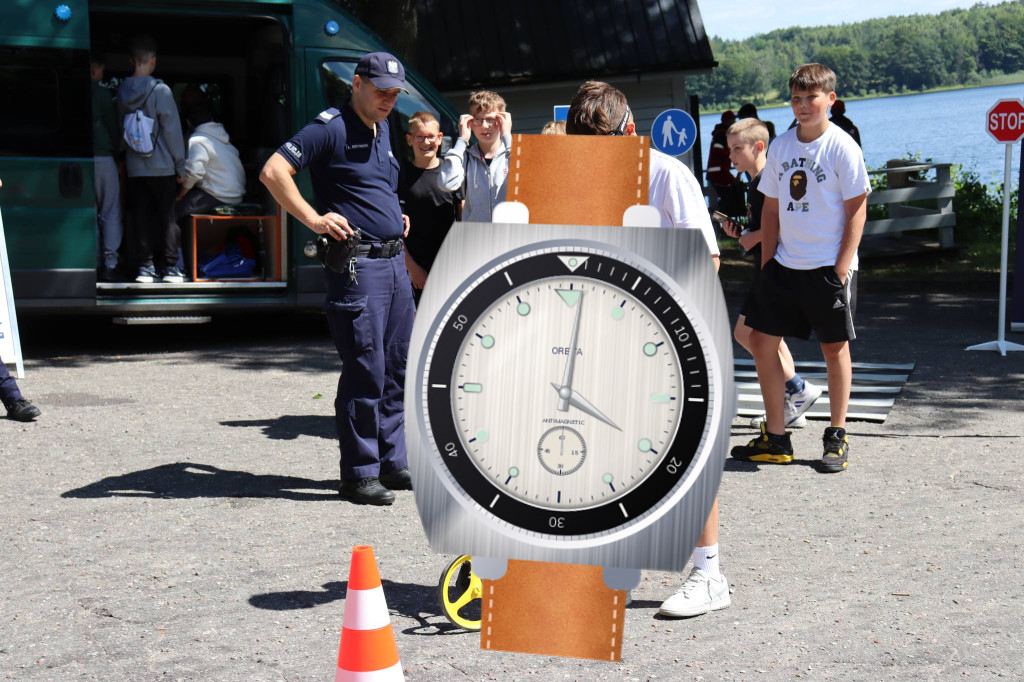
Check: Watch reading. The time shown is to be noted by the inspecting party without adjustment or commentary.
4:01
